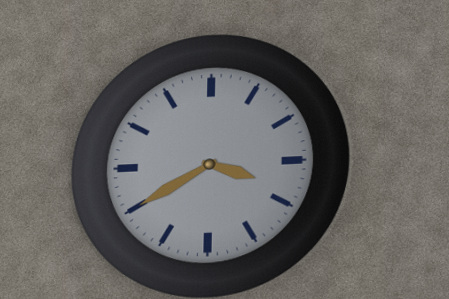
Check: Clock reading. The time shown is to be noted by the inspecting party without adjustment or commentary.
3:40
